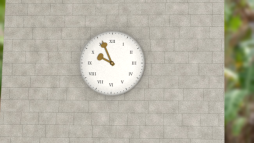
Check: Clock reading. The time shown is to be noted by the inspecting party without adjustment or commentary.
9:56
